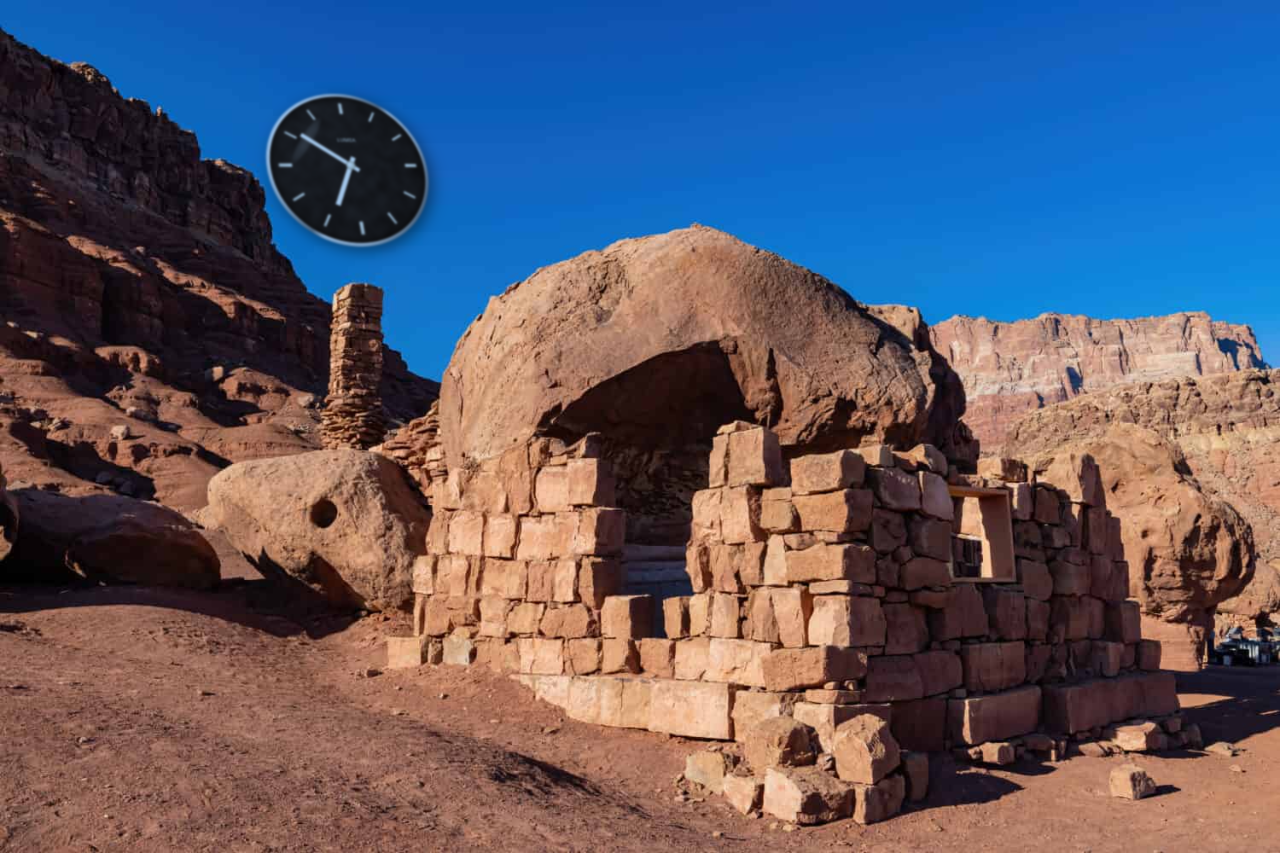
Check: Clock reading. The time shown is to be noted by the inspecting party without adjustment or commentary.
6:51
